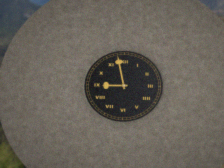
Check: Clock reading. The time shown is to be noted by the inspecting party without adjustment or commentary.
8:58
